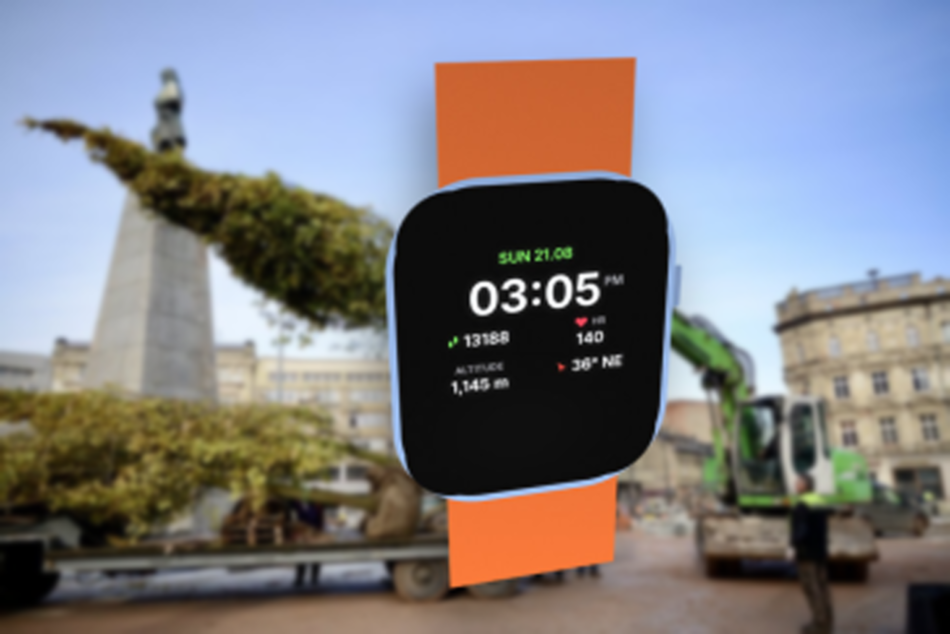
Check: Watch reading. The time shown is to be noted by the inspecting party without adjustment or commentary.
3:05
